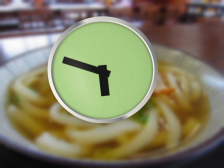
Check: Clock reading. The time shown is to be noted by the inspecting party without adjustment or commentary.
5:48
